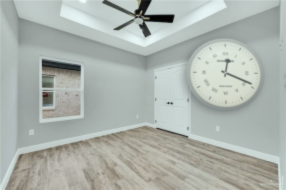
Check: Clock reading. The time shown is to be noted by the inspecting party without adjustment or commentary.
12:19
